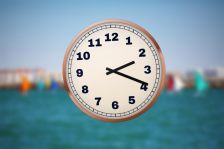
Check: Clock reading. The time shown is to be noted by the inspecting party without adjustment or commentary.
2:19
